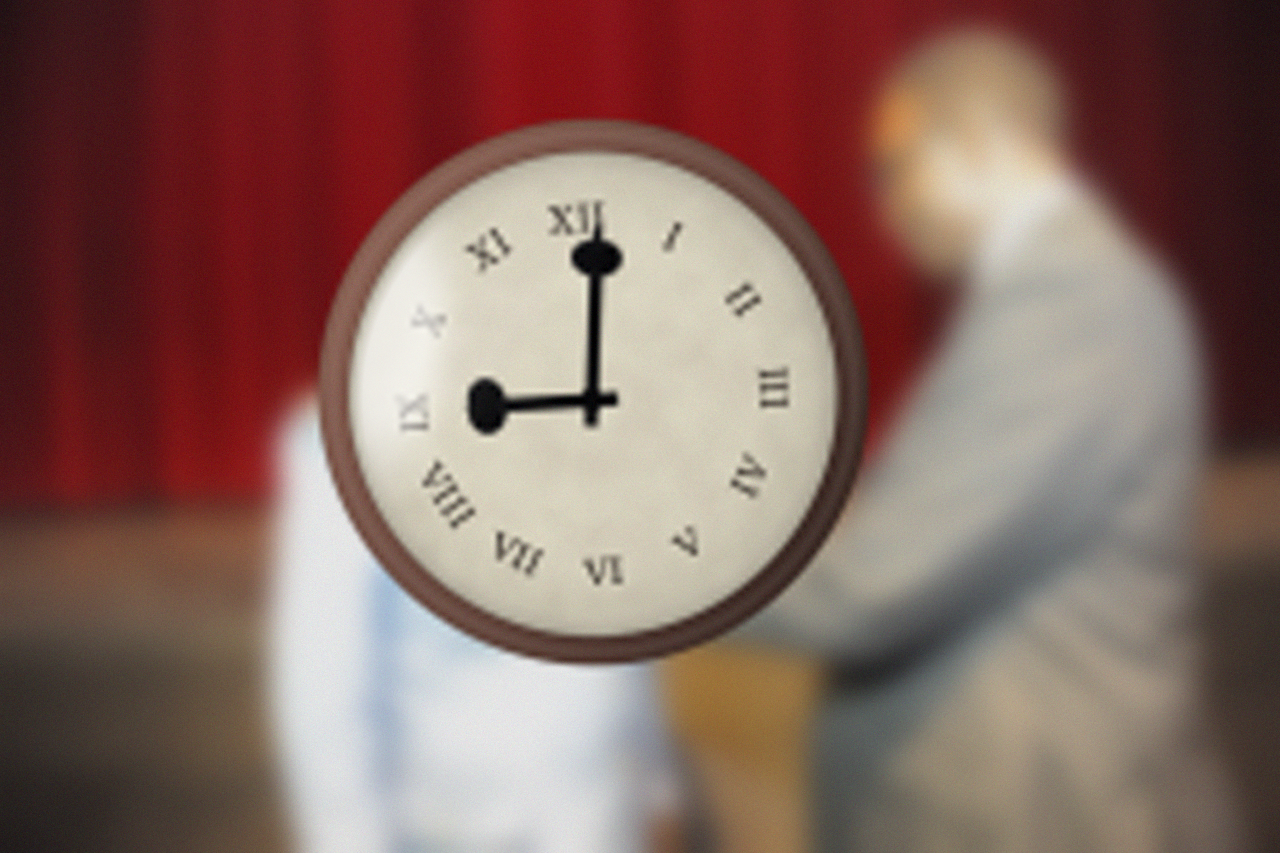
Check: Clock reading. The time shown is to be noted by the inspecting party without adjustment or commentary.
9:01
